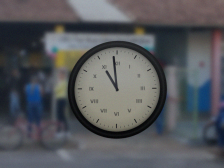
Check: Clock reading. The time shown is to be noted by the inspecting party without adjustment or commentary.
10:59
